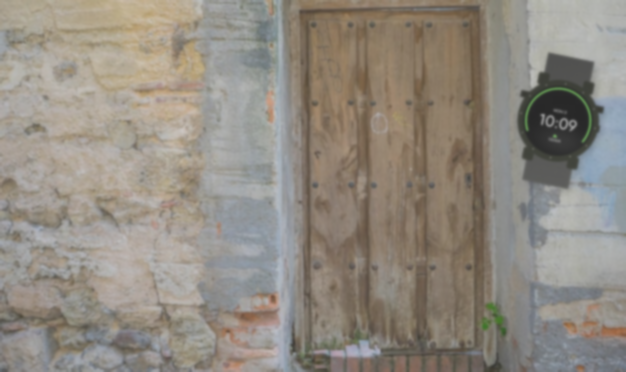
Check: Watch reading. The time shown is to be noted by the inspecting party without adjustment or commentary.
10:09
